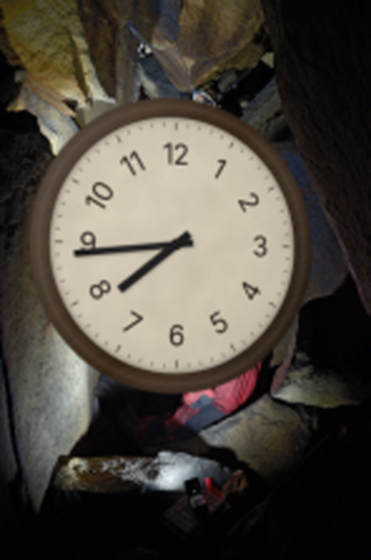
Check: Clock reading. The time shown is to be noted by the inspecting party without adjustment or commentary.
7:44
